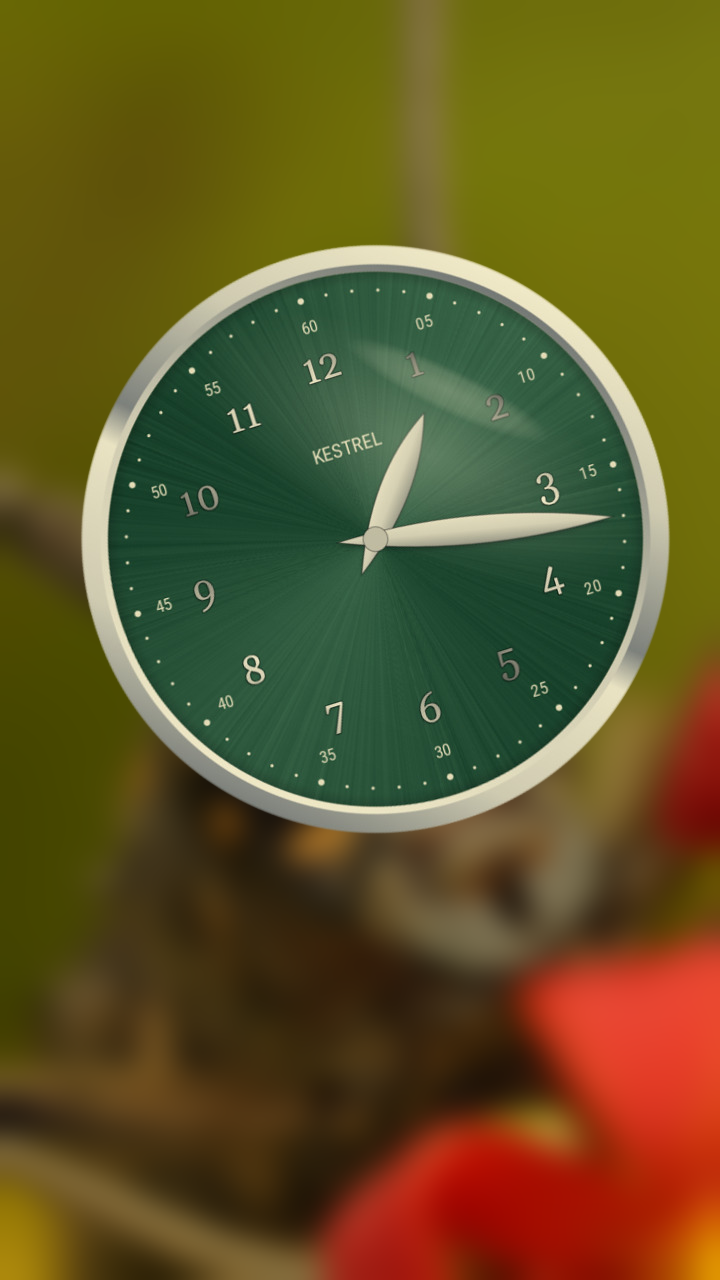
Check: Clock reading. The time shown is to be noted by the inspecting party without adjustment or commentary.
1:17
